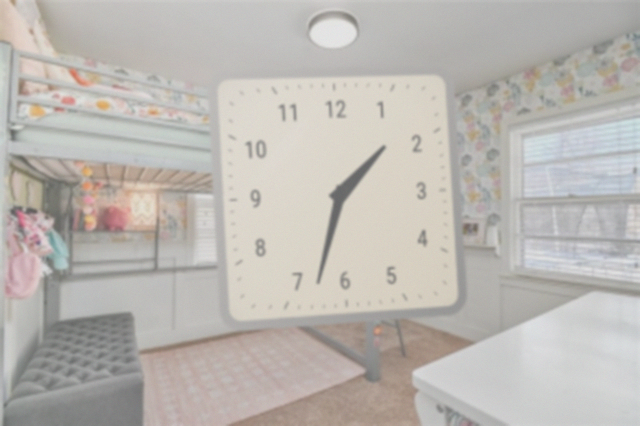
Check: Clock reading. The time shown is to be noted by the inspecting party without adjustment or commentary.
1:33
